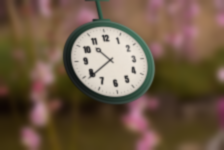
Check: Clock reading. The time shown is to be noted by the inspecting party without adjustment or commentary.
10:39
